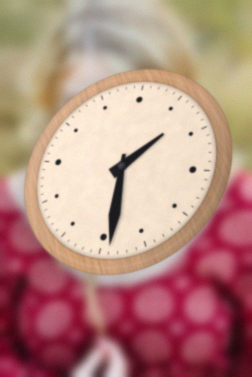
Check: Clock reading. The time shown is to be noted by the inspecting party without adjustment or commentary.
1:29
